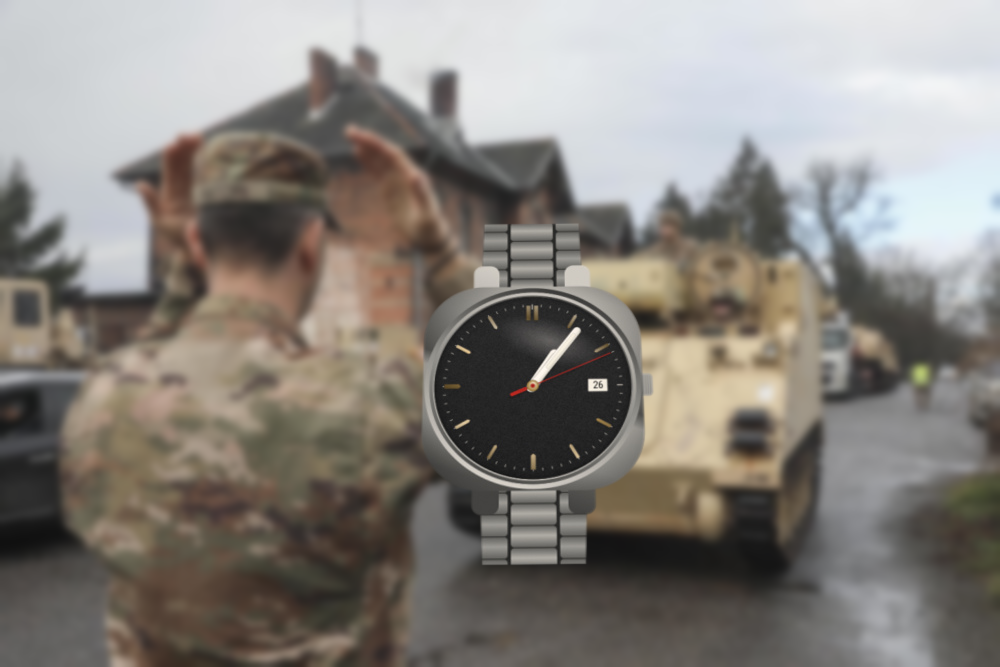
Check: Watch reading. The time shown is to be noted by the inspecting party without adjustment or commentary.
1:06:11
